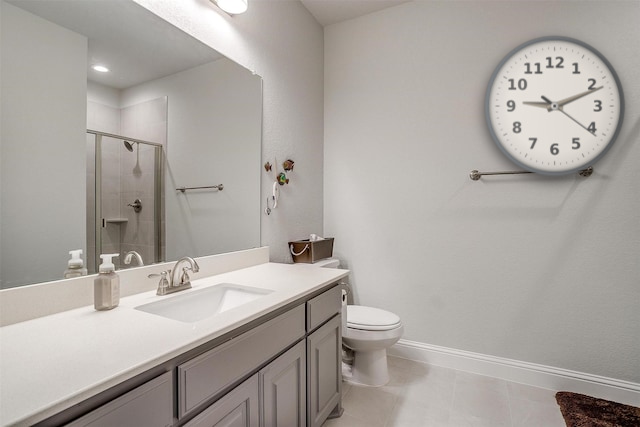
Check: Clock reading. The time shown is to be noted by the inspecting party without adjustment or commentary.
9:11:21
